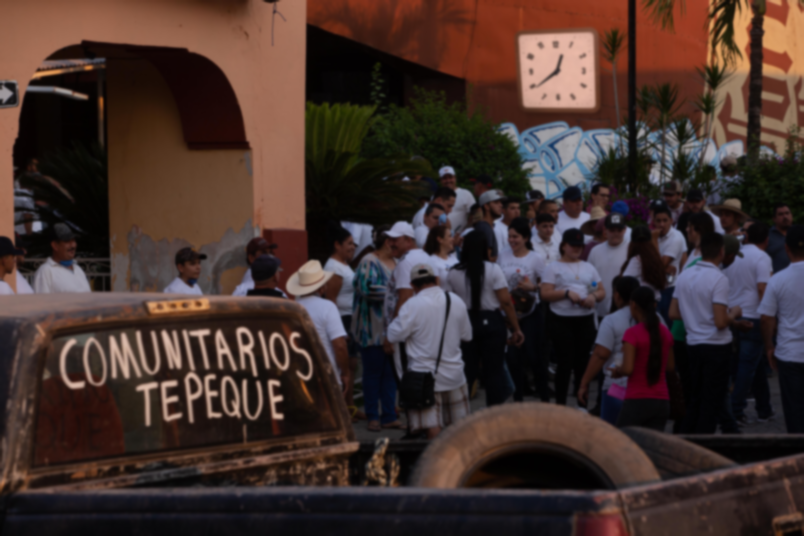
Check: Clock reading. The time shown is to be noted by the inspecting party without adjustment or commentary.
12:39
